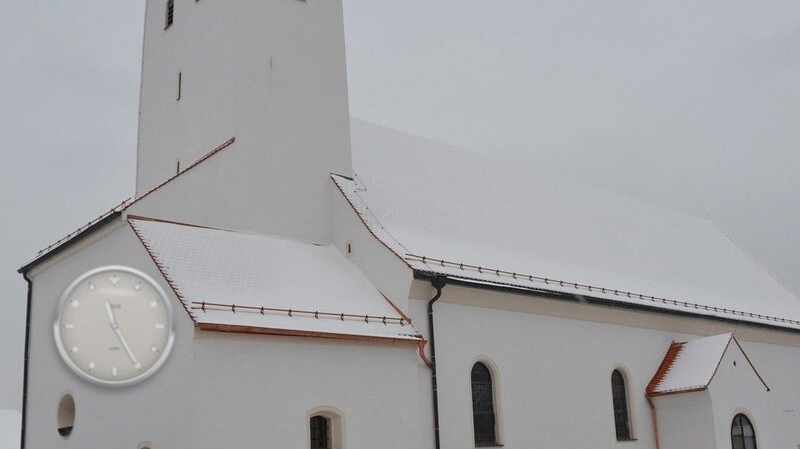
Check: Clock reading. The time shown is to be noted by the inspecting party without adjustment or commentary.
11:25
